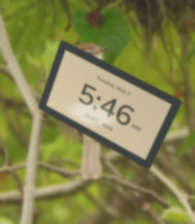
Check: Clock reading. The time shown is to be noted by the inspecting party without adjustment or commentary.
5:46
